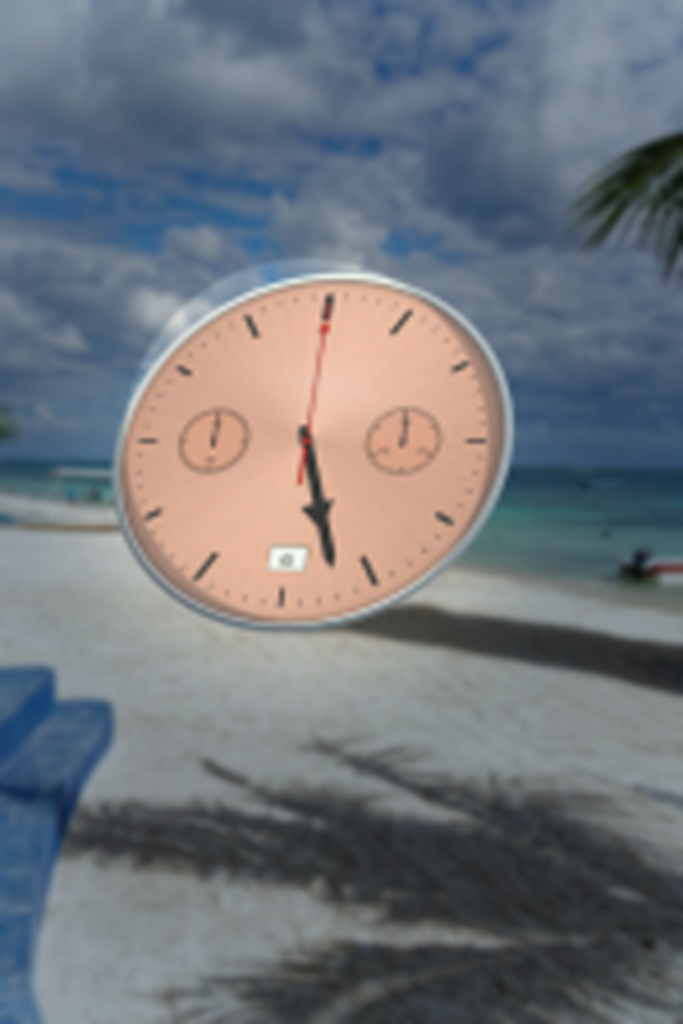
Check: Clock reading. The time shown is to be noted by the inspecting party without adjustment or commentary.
5:27
